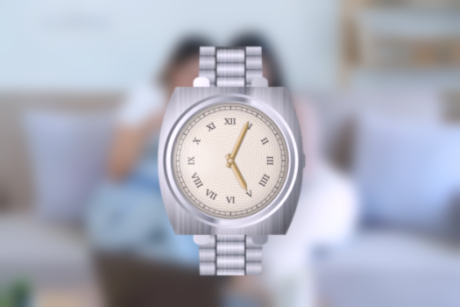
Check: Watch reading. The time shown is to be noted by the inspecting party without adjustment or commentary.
5:04
